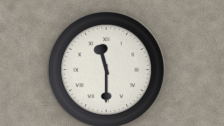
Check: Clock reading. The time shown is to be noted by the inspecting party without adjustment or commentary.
11:30
